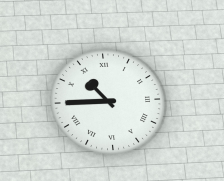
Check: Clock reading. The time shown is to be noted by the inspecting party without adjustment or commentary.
10:45
